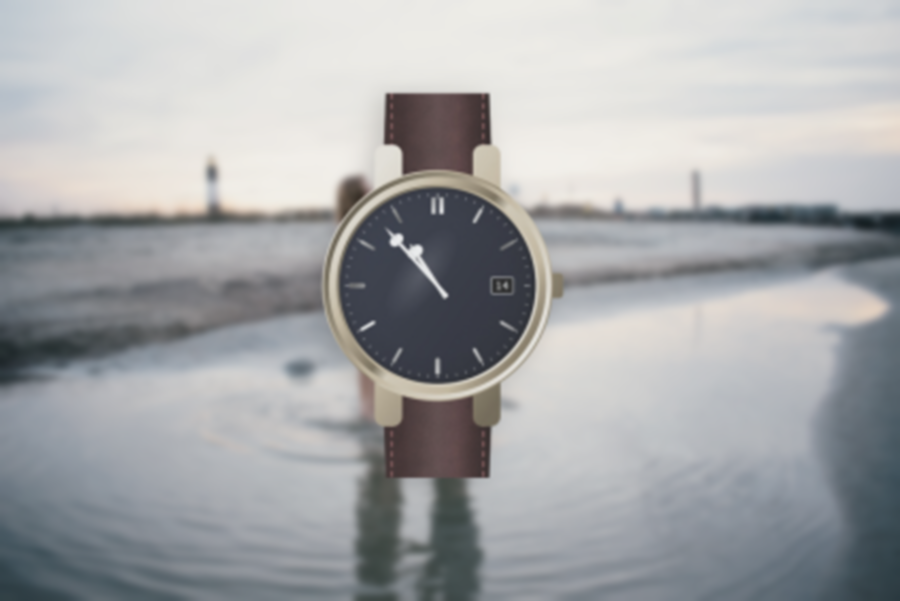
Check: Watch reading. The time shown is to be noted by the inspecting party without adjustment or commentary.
10:53
